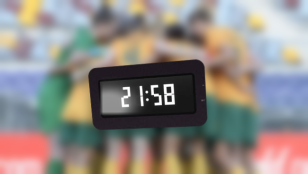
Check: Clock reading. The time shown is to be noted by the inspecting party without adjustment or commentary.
21:58
